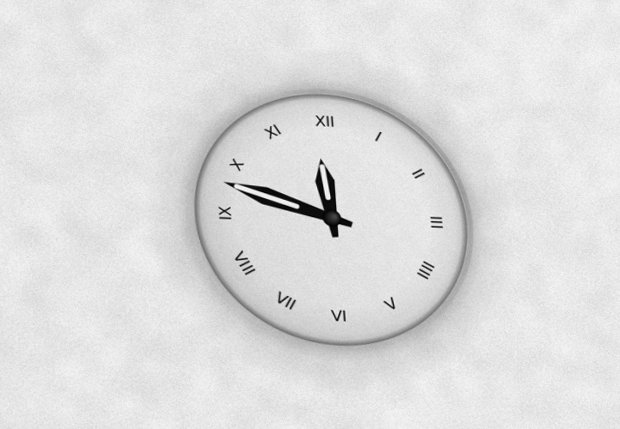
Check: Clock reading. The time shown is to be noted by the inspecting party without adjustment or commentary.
11:48
